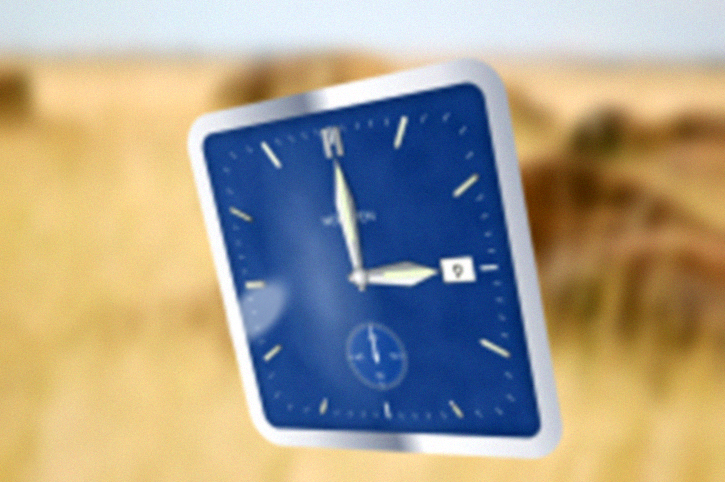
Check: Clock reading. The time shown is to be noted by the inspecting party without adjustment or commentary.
3:00
